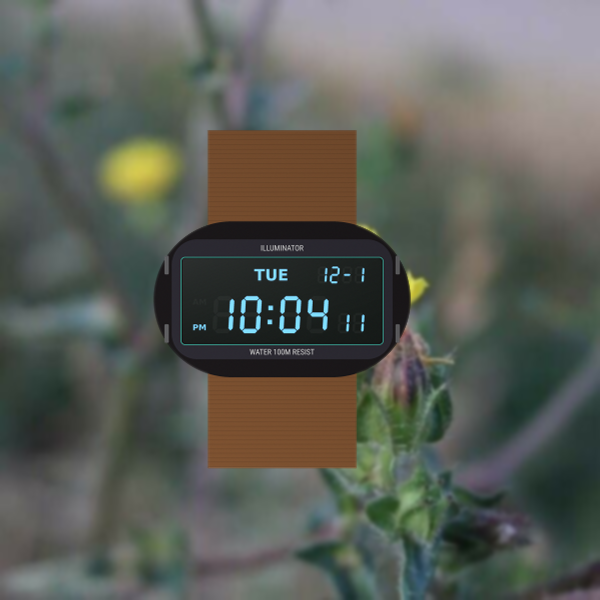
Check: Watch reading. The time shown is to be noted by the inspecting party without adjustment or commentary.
10:04:11
